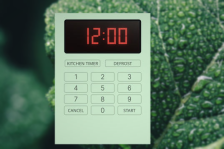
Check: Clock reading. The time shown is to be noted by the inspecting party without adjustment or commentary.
12:00
